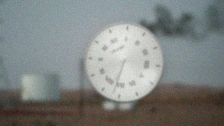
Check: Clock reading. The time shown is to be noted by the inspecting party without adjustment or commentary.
7:37
